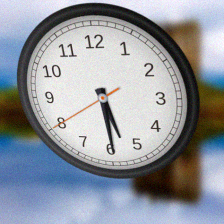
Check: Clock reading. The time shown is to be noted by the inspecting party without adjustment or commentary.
5:29:40
